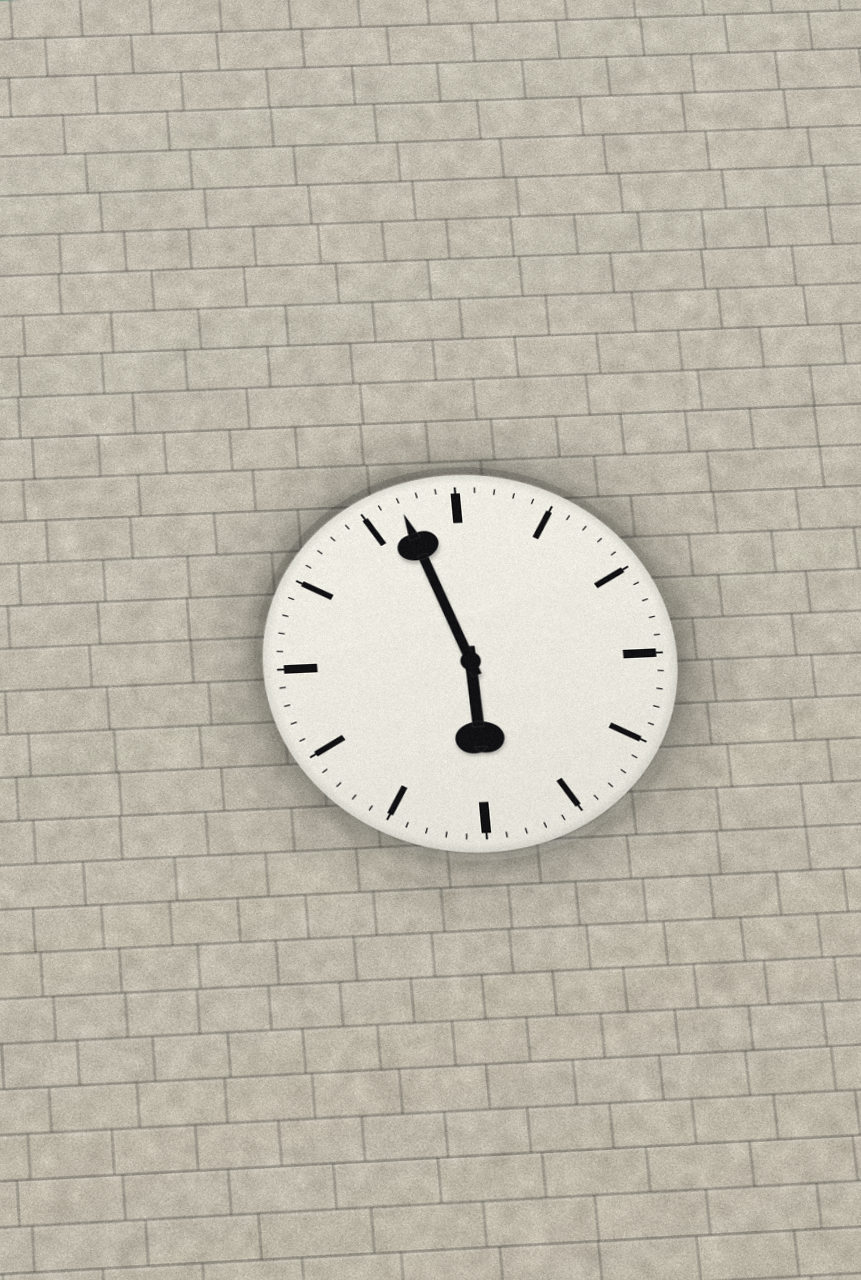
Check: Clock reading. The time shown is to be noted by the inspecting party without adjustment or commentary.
5:57
